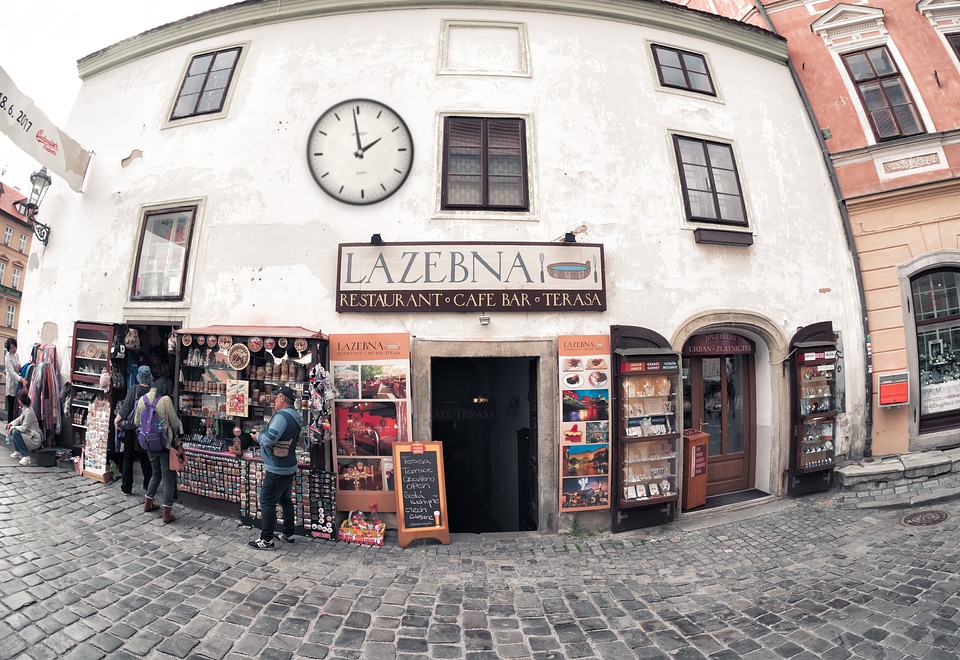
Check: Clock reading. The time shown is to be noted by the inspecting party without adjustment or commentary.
1:59
